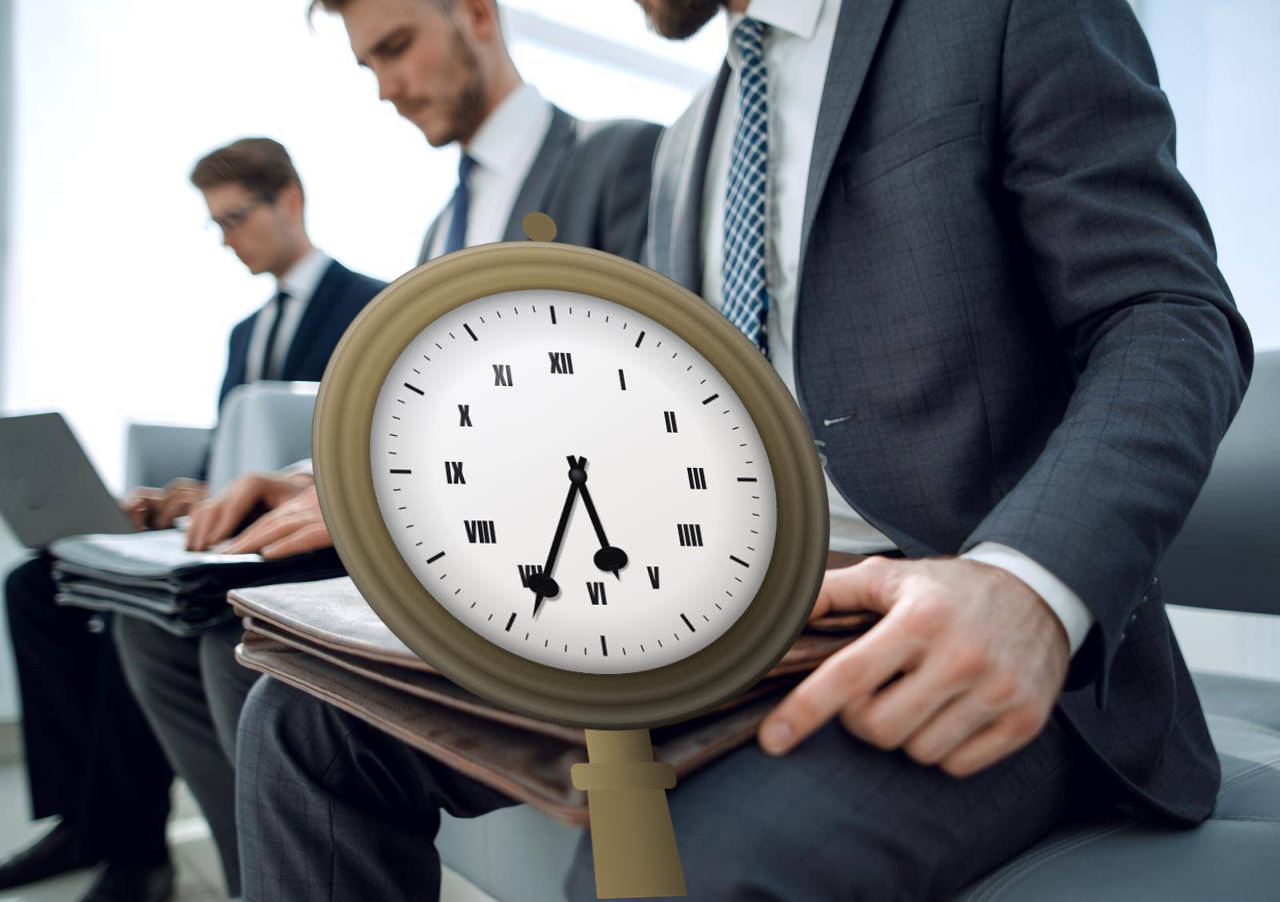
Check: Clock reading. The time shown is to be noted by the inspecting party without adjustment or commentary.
5:34
